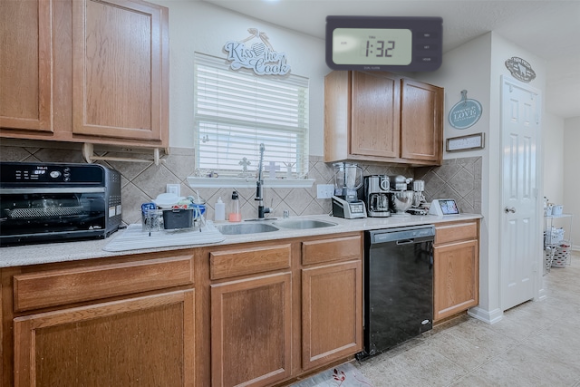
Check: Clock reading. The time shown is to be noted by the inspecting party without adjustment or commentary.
1:32
